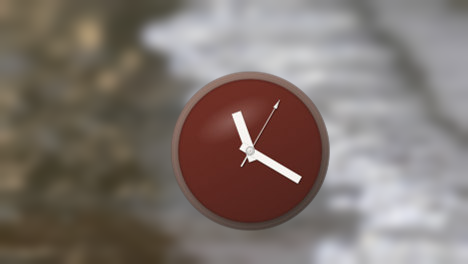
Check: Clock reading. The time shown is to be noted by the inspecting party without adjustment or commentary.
11:20:05
